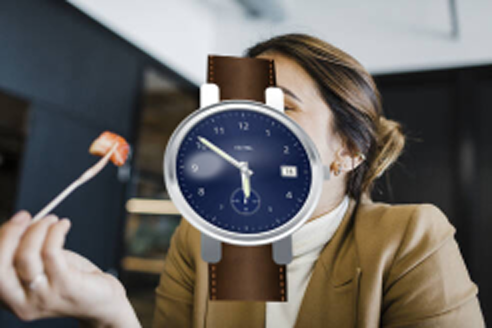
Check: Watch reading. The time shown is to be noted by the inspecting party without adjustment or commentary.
5:51
